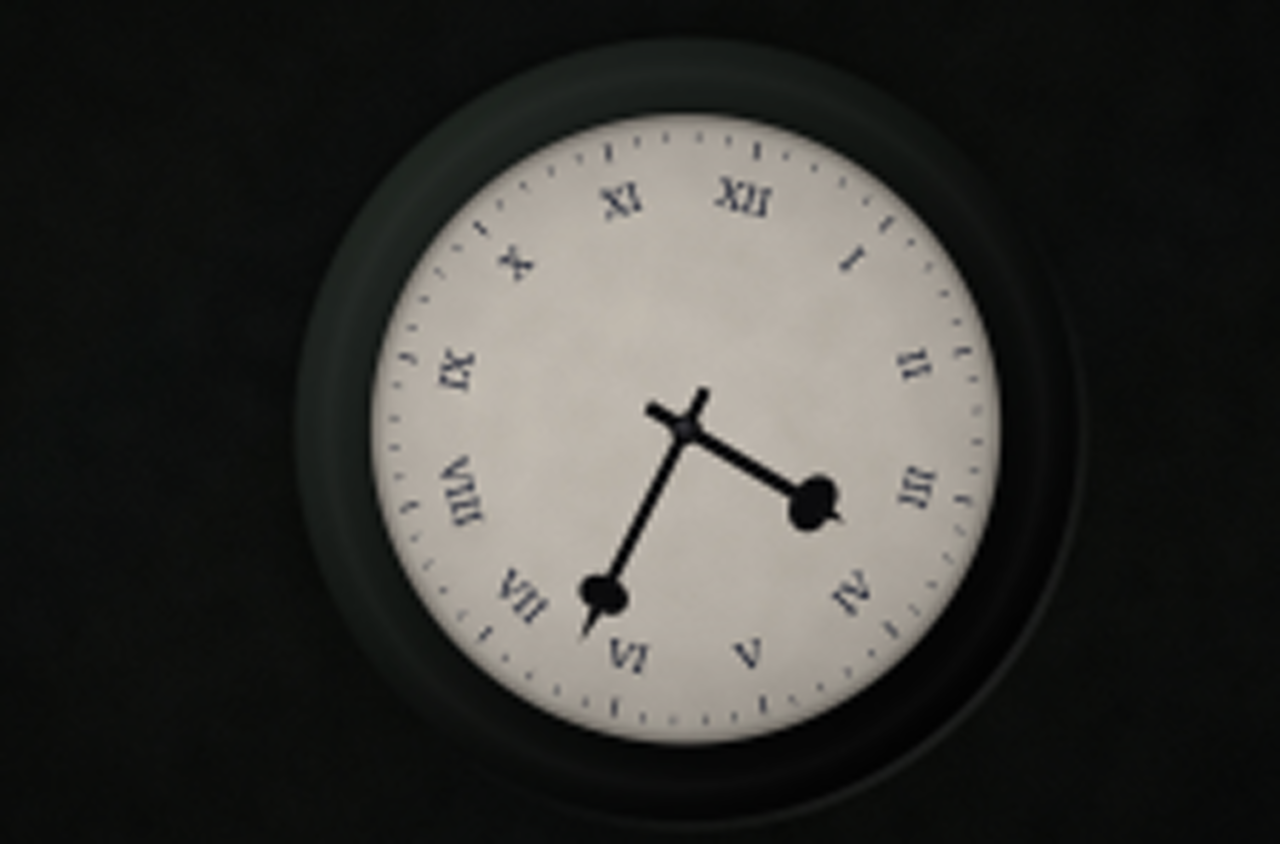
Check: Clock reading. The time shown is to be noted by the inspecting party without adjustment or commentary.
3:32
